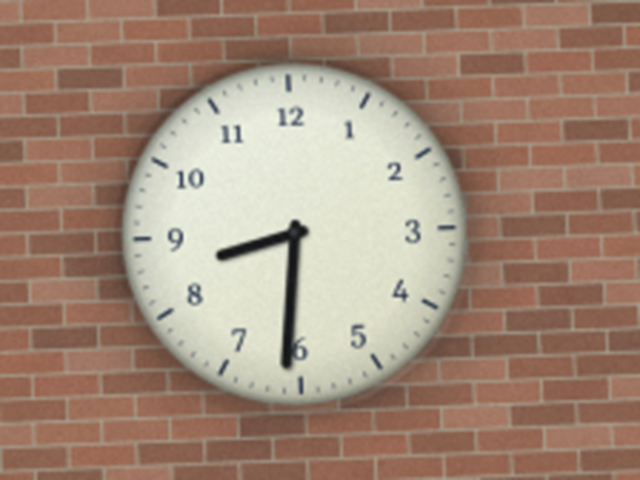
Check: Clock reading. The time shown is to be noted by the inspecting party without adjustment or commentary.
8:31
